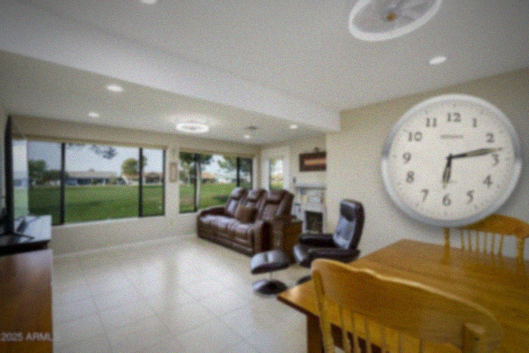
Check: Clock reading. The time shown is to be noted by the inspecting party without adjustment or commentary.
6:13
